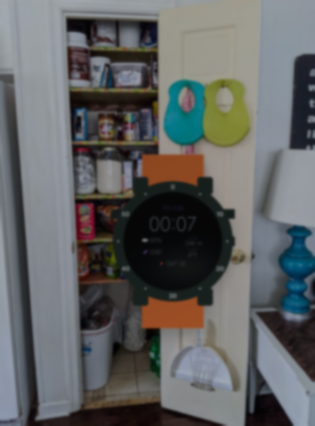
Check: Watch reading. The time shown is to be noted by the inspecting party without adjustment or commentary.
0:07
